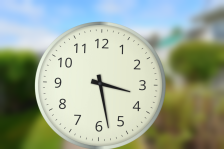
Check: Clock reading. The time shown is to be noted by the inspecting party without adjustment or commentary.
3:28
